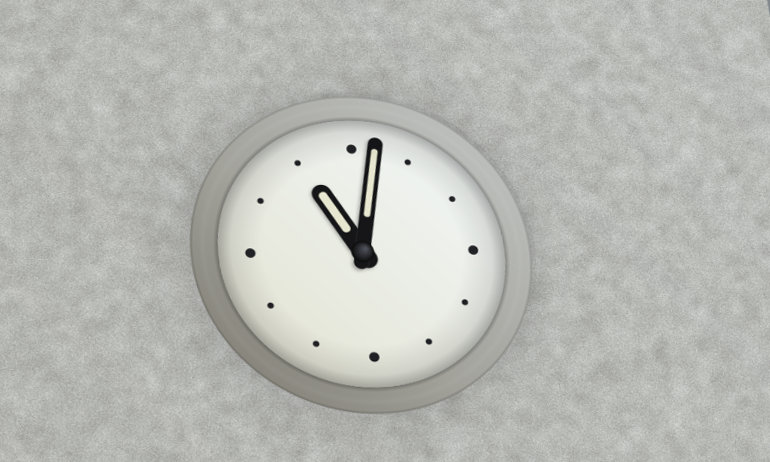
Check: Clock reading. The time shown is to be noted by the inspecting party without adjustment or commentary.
11:02
